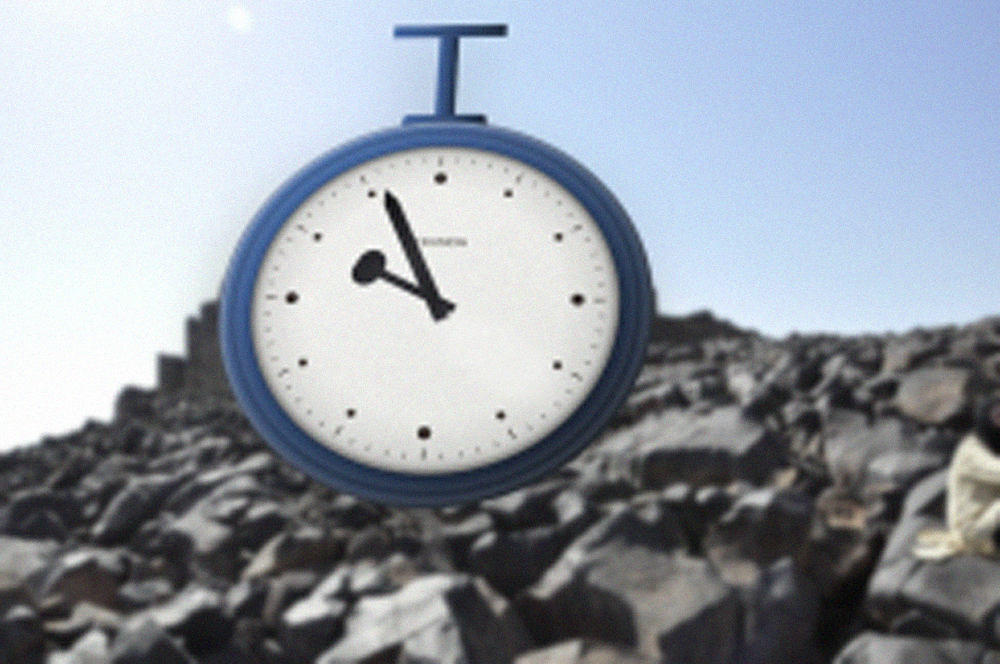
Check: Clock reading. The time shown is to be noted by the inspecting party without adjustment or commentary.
9:56
